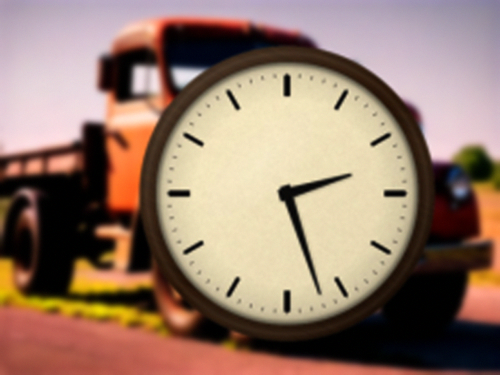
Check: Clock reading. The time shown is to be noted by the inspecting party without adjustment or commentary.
2:27
